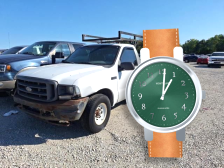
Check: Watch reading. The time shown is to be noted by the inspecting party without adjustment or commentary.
1:01
